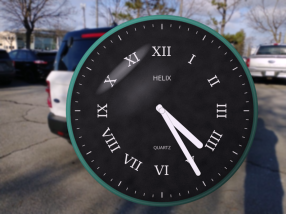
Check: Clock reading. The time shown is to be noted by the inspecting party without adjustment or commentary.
4:25
